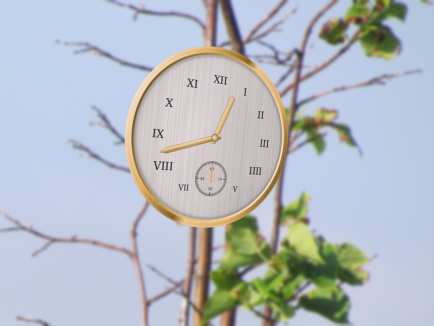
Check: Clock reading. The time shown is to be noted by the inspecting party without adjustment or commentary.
12:42
